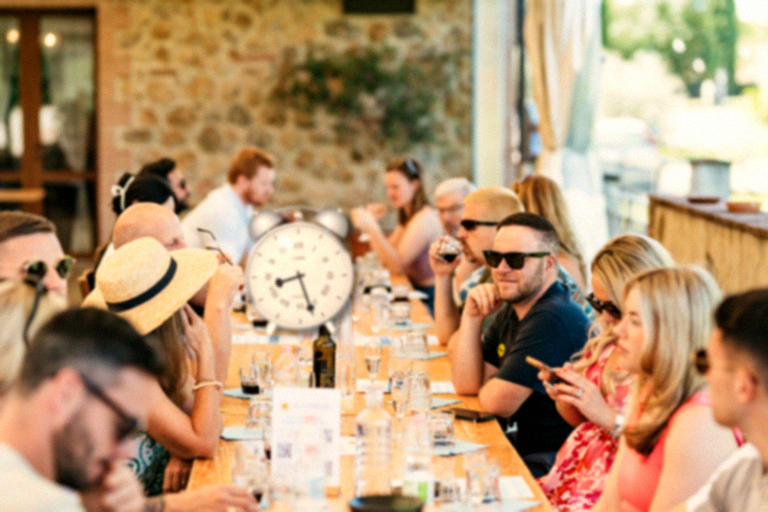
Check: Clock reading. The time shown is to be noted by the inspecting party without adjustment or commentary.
8:27
